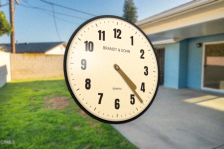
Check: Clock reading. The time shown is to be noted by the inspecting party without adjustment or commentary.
4:23
